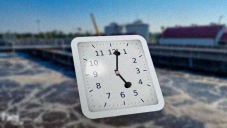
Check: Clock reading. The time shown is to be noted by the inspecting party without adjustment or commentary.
5:02
